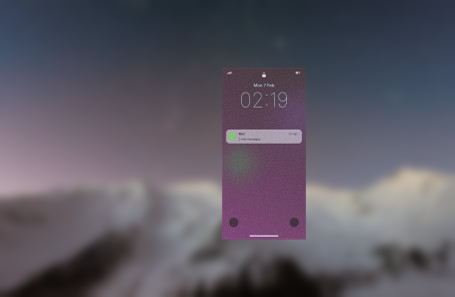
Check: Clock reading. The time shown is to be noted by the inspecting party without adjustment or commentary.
2:19
